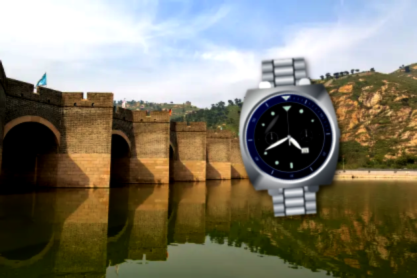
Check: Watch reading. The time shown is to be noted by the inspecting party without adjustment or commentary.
4:41
